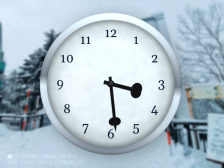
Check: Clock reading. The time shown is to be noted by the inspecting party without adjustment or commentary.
3:29
